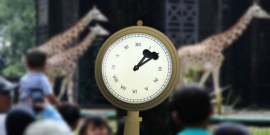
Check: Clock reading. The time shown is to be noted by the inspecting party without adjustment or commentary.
1:09
